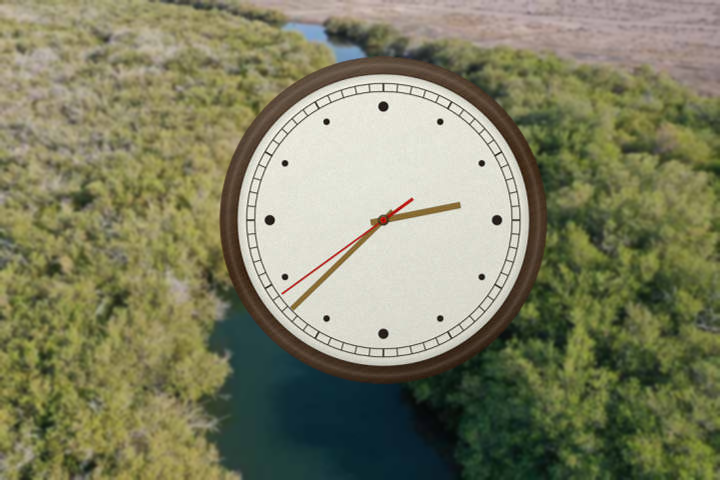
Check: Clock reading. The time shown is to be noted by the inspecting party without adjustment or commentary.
2:37:39
